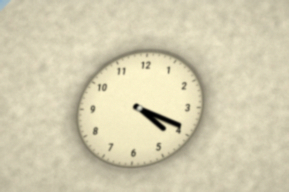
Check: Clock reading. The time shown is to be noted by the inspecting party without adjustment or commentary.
4:19
